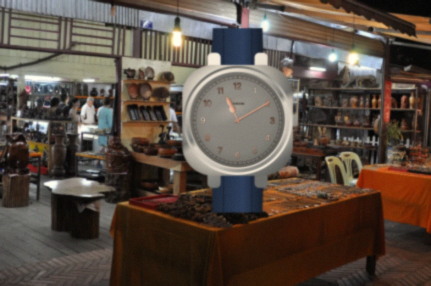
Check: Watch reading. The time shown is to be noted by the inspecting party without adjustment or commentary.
11:10
